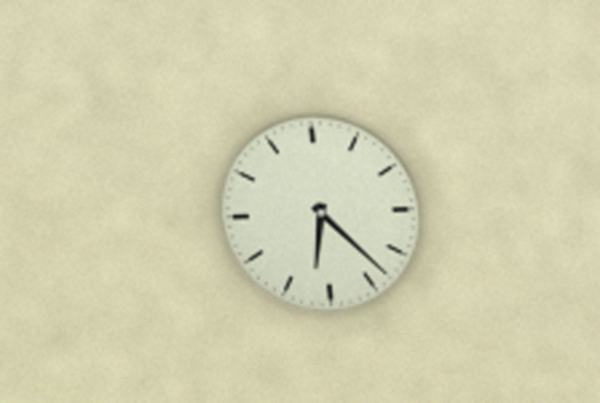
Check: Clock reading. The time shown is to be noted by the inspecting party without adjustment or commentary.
6:23
